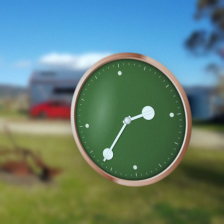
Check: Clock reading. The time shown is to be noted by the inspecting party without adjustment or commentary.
2:37
